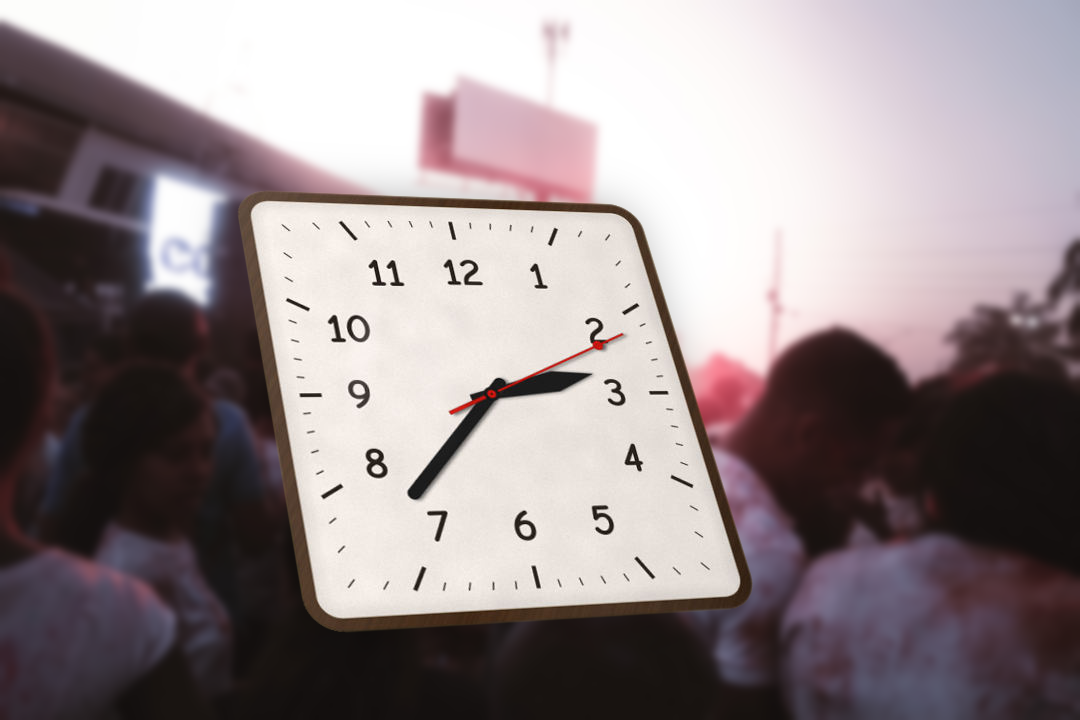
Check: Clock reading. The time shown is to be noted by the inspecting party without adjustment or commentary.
2:37:11
